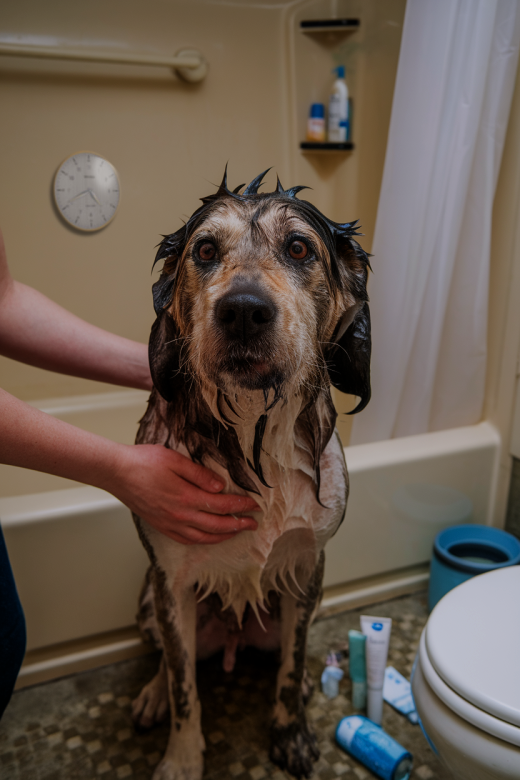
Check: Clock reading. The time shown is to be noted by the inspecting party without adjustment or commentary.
4:41
